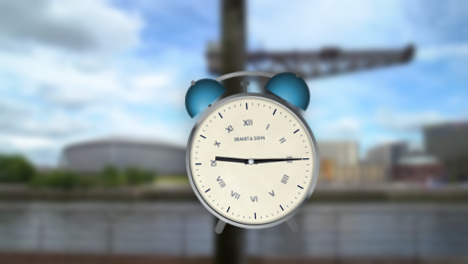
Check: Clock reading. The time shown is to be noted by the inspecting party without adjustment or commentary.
9:15
